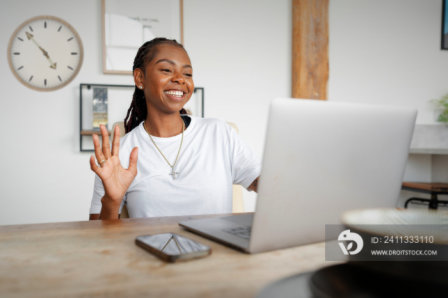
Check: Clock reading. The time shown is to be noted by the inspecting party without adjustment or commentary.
4:53
